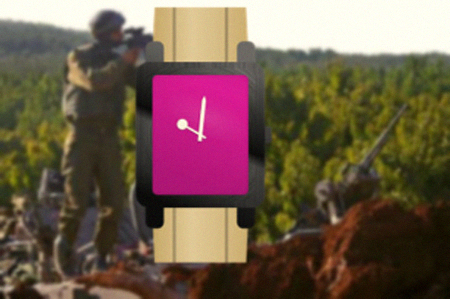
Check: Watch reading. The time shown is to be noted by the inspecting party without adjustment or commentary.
10:01
